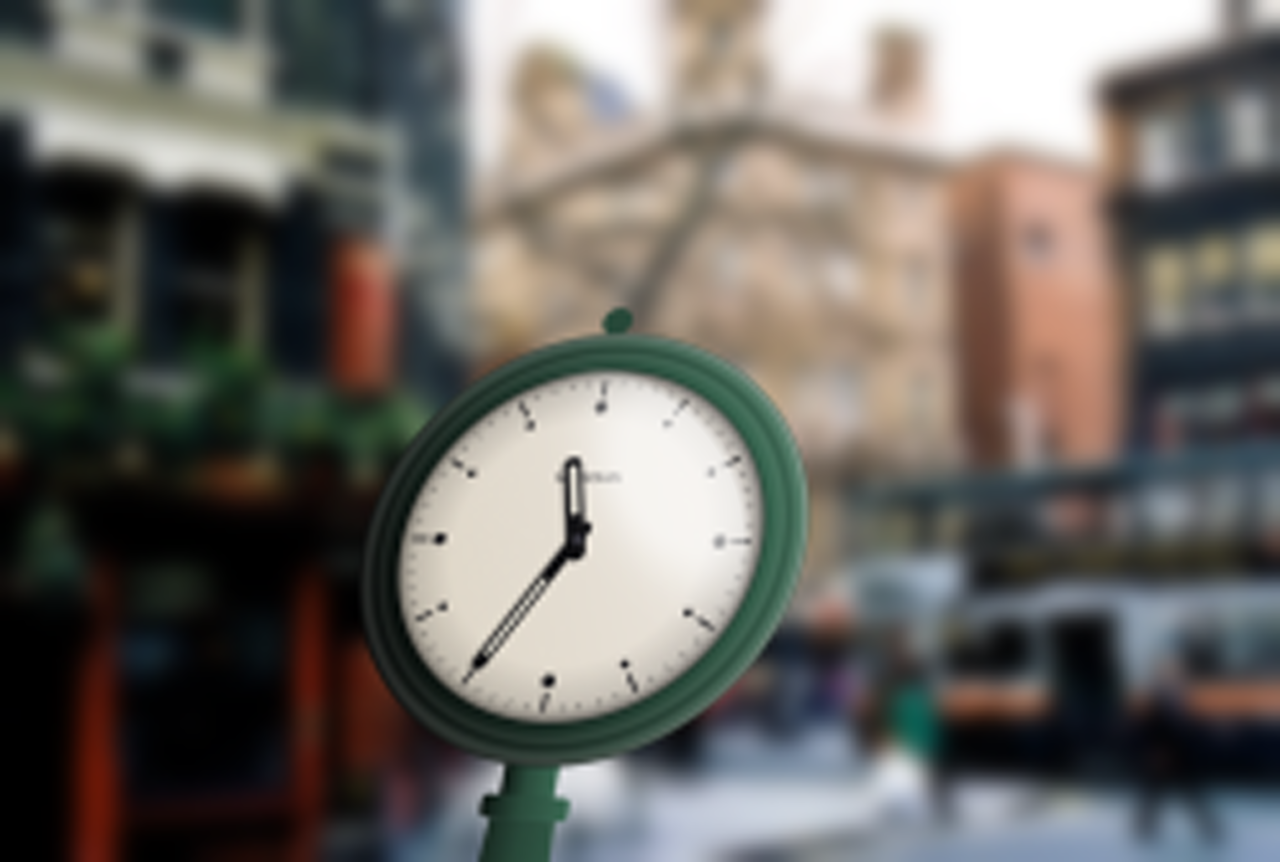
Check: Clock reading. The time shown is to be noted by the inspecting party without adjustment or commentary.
11:35
